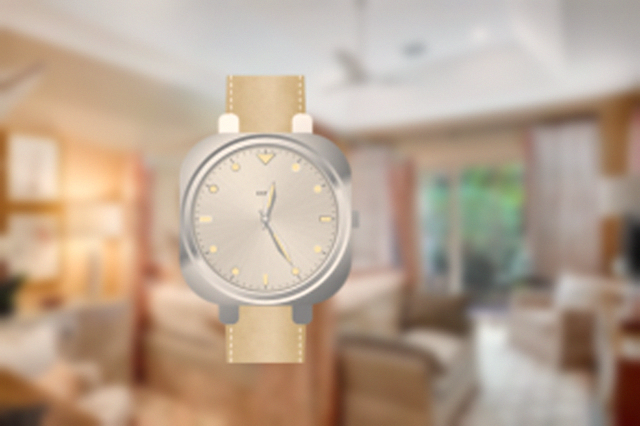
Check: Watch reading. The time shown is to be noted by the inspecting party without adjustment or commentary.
12:25
